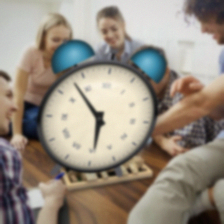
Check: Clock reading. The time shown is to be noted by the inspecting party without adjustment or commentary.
5:53
